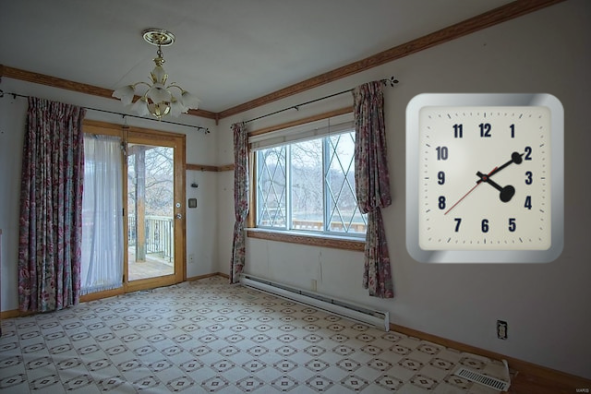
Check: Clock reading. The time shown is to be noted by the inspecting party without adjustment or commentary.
4:09:38
